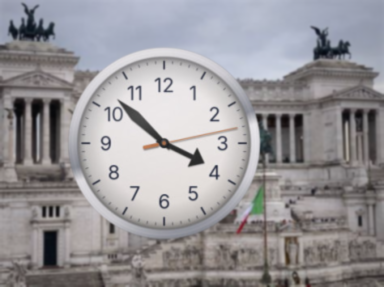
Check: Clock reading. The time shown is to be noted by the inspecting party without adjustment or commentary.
3:52:13
